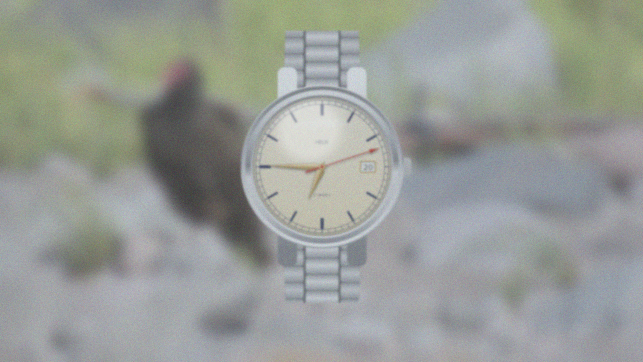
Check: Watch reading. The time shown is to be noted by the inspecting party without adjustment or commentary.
6:45:12
